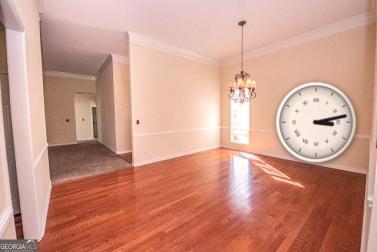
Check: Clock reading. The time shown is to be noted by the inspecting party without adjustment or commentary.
3:13
